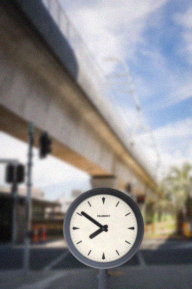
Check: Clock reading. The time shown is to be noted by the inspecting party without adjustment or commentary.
7:51
